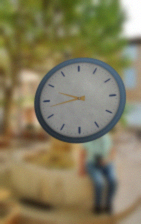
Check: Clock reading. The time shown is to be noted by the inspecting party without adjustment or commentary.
9:43
